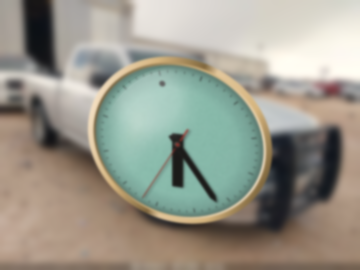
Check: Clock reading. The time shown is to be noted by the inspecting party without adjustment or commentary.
6:26:37
